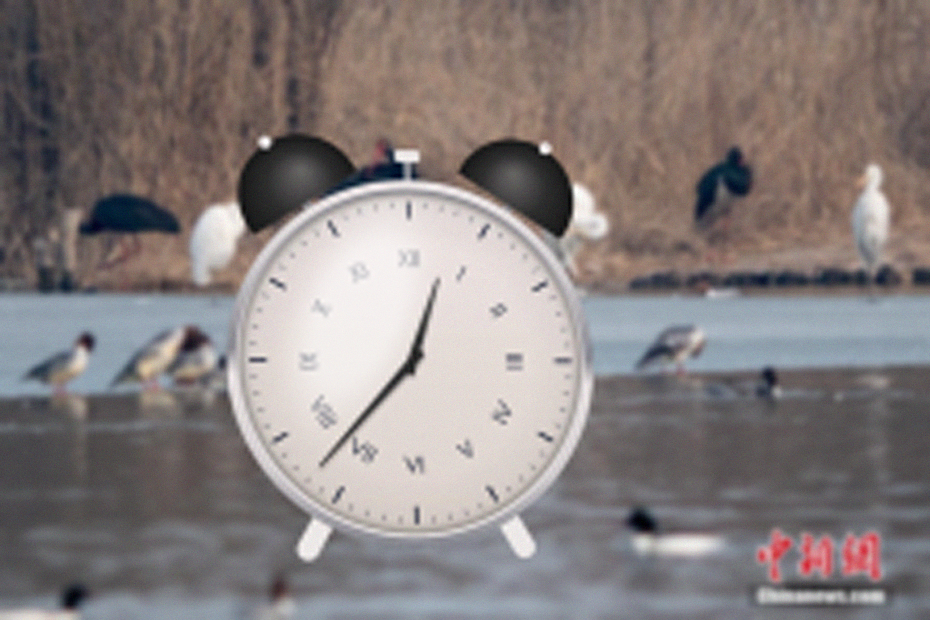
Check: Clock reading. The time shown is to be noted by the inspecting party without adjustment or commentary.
12:37
